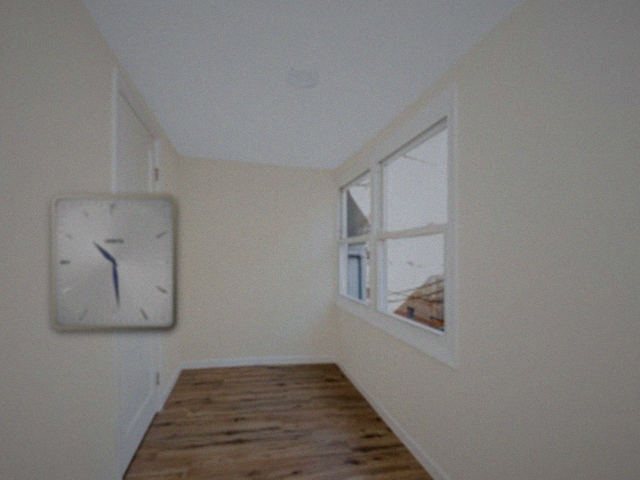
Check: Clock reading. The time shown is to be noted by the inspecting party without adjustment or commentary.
10:29
